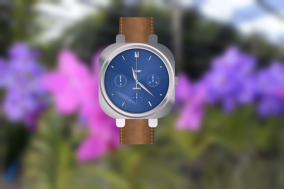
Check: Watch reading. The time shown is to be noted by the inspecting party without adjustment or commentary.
11:22
